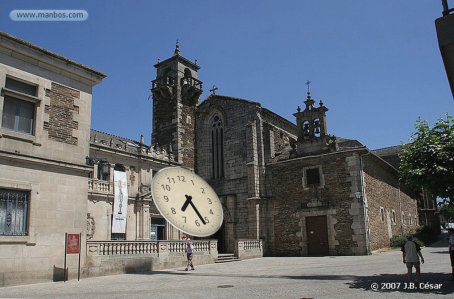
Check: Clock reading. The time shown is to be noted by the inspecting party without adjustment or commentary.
7:27
